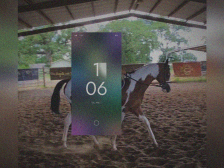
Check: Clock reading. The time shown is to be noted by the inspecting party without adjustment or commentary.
1:06
